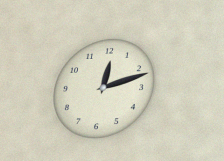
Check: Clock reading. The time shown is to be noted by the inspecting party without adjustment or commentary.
12:12
